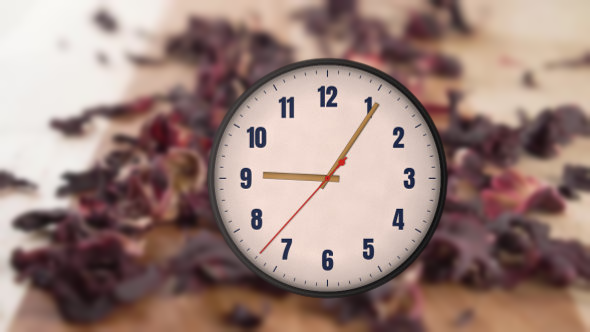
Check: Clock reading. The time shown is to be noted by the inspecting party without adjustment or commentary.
9:05:37
